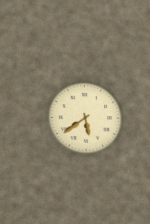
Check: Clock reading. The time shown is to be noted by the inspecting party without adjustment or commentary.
5:39
